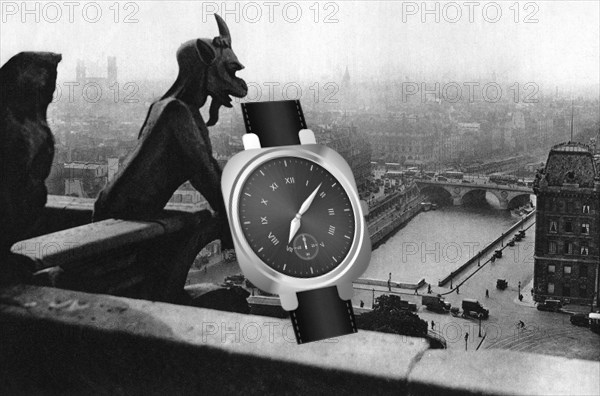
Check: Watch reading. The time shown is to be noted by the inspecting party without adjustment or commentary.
7:08
